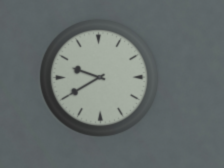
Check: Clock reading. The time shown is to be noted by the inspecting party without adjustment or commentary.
9:40
